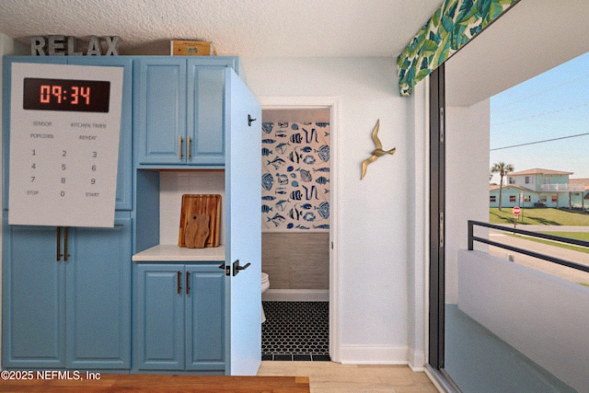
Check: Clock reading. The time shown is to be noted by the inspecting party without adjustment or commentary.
9:34
